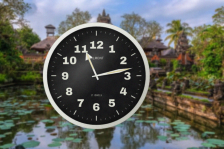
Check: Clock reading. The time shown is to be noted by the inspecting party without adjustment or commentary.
11:13
